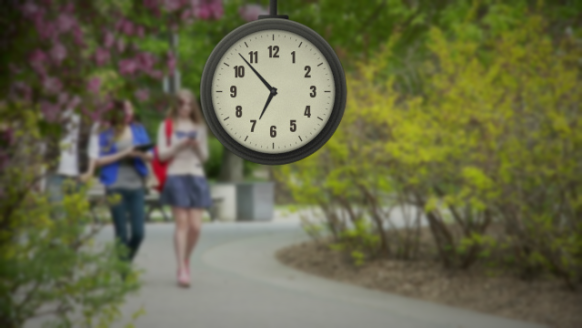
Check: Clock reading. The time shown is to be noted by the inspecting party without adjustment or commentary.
6:53
